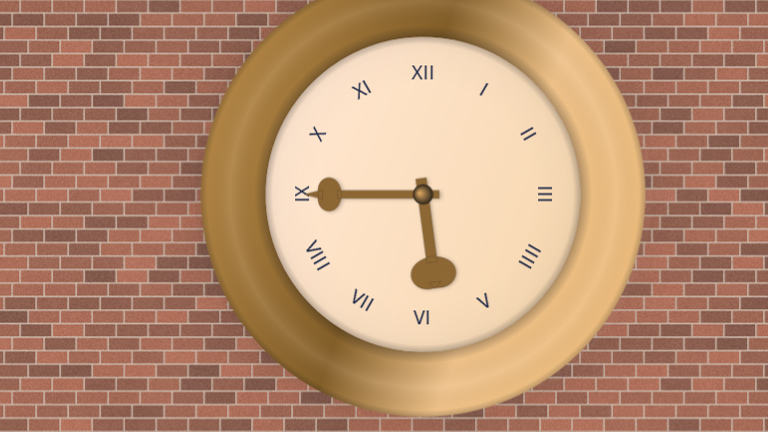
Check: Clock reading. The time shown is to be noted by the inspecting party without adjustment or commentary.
5:45
